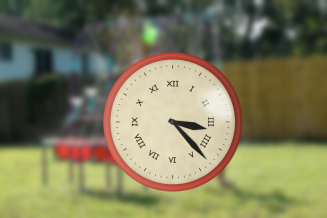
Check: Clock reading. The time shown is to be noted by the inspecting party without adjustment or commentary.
3:23
